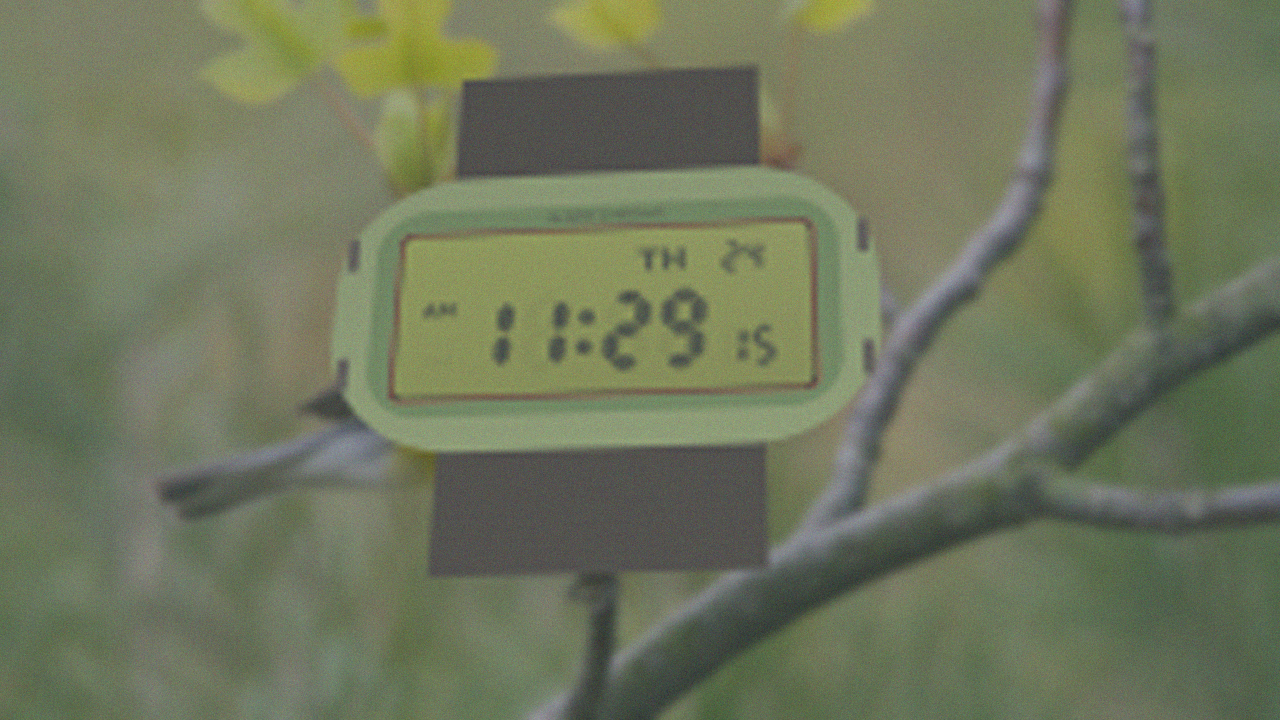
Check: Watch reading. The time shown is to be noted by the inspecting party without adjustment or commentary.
11:29:15
